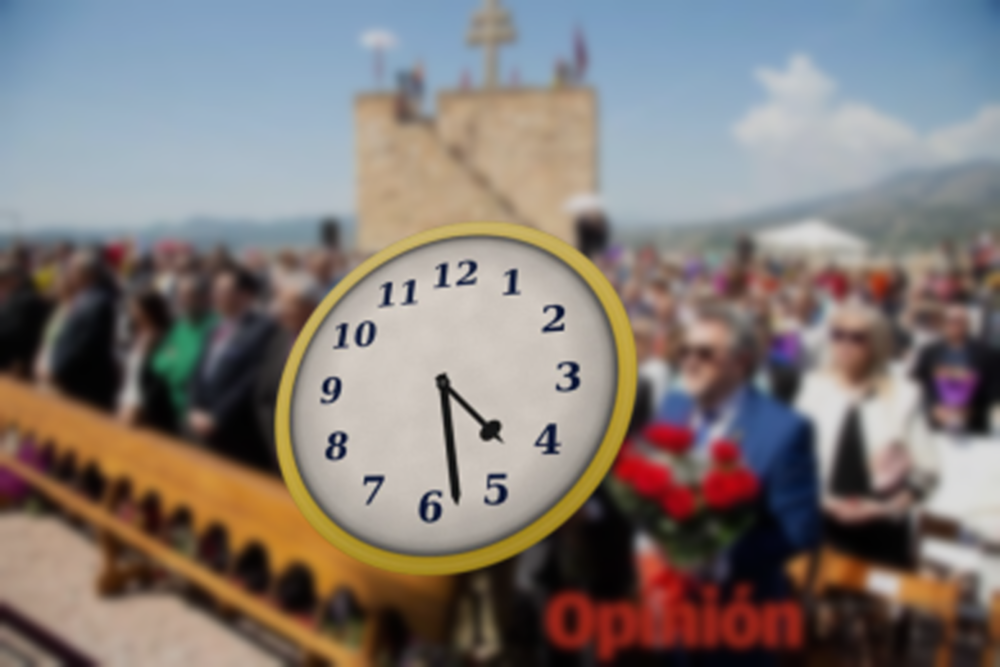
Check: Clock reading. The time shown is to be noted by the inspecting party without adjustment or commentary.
4:28
